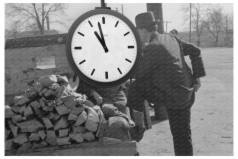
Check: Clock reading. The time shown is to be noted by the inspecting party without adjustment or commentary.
10:58
